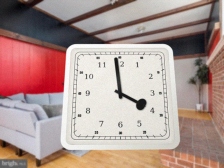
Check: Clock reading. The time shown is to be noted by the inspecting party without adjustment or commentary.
3:59
